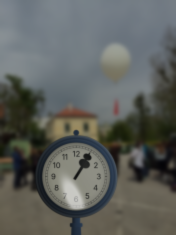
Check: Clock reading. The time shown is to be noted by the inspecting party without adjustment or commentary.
1:05
